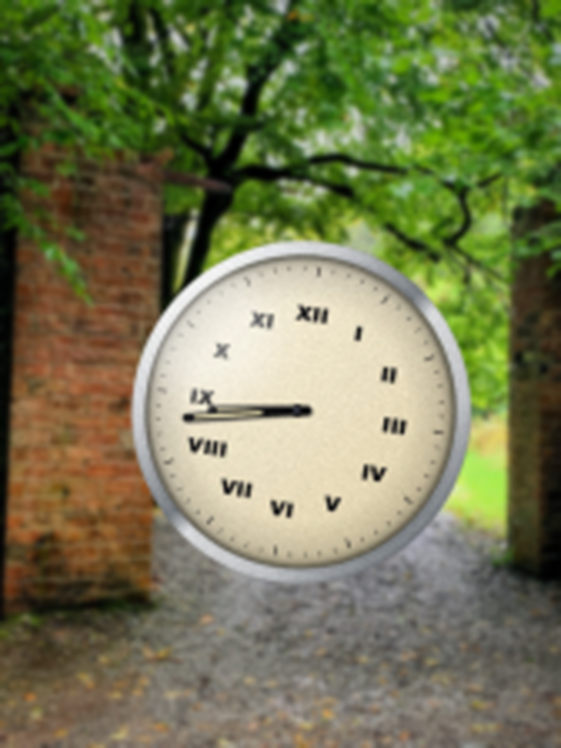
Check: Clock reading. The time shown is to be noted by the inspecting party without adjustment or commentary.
8:43
